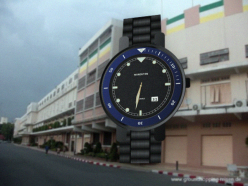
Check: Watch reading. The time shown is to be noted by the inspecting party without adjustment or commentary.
6:32
